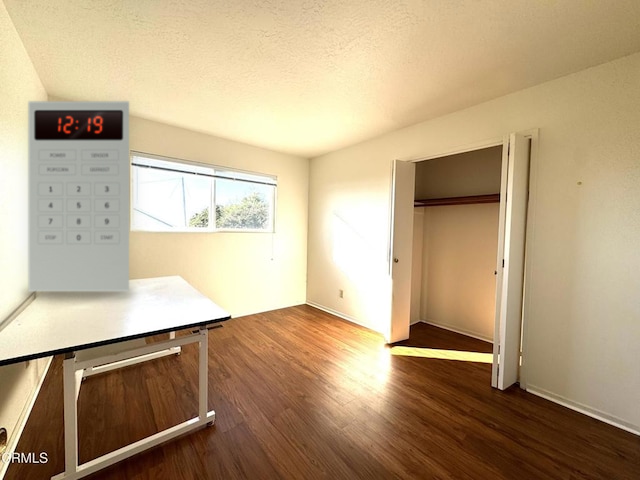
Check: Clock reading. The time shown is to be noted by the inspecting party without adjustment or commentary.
12:19
